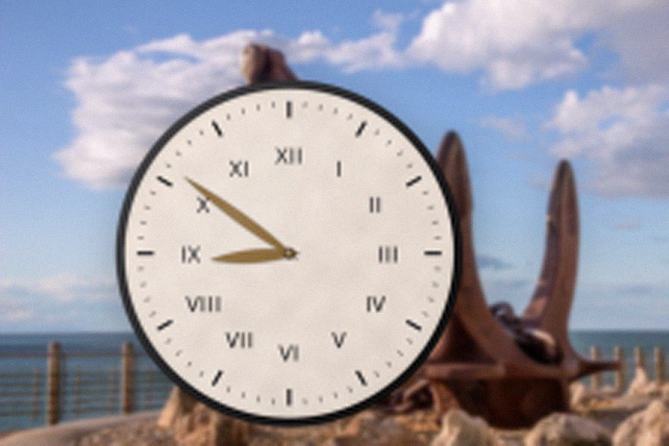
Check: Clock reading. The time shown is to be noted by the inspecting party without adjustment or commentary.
8:51
